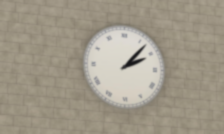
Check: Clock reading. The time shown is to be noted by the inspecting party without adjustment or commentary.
2:07
